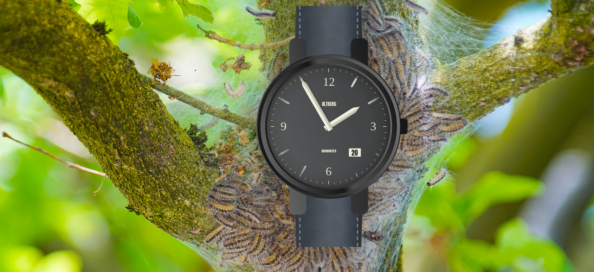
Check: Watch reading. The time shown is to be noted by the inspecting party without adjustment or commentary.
1:55
